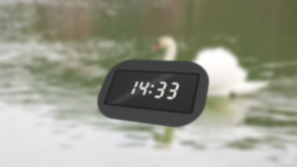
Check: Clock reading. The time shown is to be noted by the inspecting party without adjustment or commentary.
14:33
